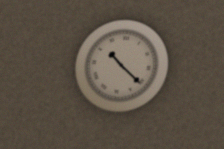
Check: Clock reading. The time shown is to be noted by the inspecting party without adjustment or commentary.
10:21
